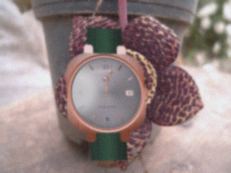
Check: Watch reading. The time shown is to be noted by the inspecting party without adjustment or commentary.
12:02
